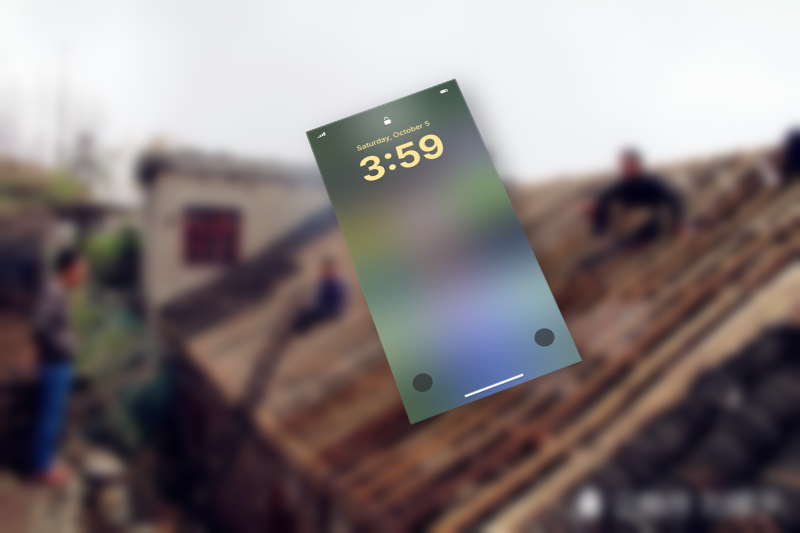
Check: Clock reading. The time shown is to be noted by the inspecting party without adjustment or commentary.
3:59
